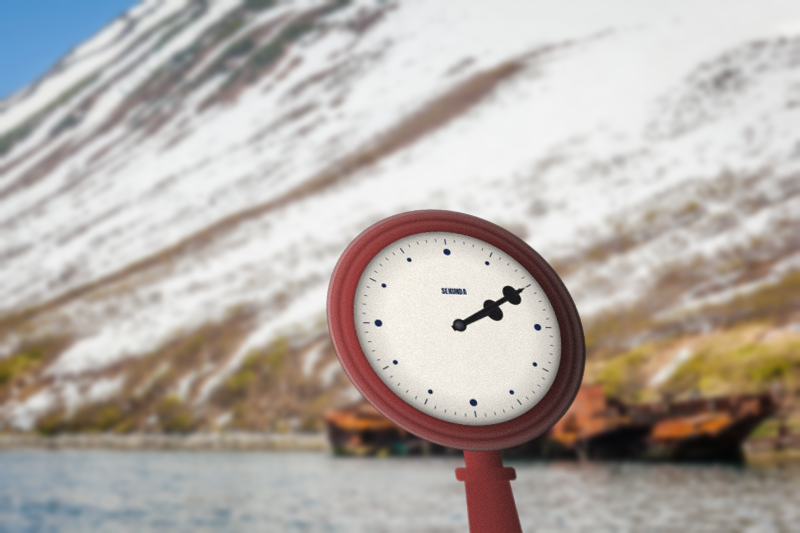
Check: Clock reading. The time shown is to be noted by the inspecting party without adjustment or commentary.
2:10
